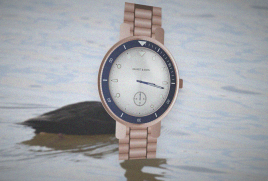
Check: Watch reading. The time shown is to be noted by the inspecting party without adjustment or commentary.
3:17
